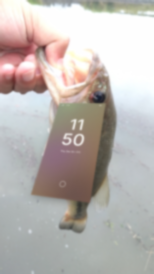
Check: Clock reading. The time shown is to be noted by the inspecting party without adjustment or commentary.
11:50
